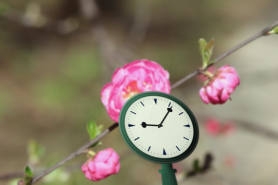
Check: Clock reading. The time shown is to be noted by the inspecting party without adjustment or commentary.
9:06
